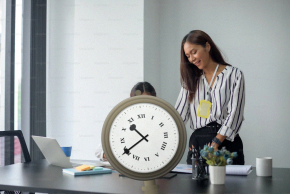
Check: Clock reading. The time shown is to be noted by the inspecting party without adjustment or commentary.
10:40
